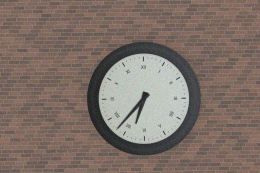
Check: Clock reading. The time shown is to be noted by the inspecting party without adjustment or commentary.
6:37
